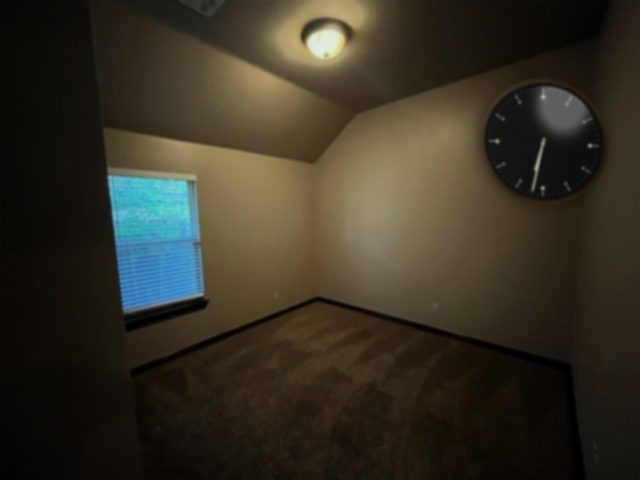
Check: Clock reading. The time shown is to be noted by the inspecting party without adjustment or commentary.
6:32
